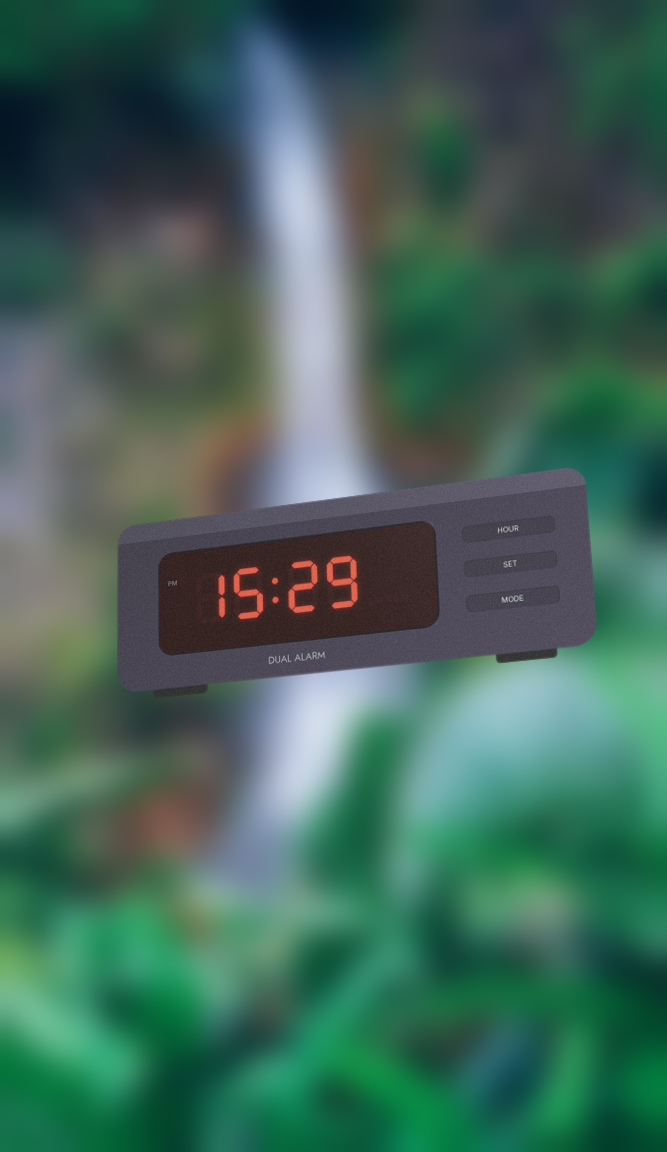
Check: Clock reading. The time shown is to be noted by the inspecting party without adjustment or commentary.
15:29
